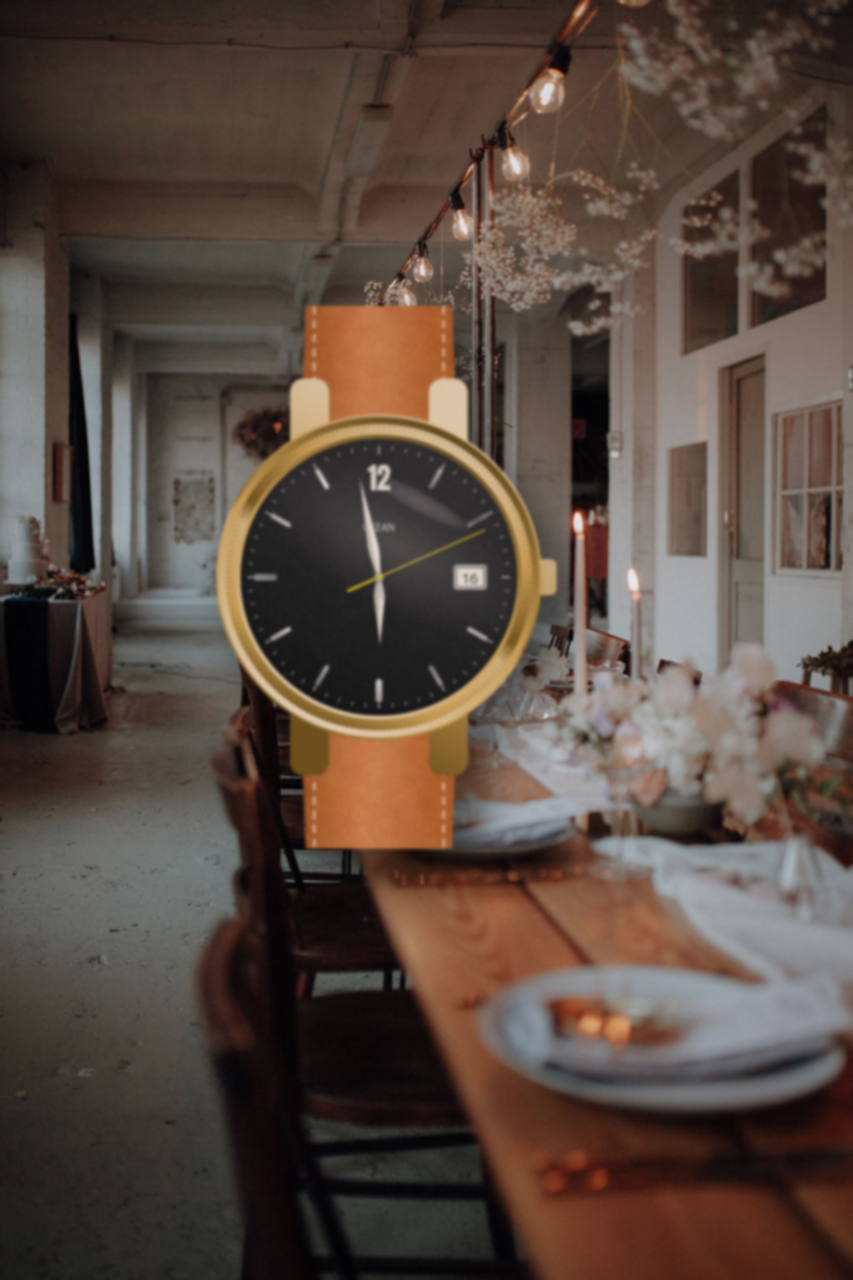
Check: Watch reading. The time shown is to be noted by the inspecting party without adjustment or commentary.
5:58:11
